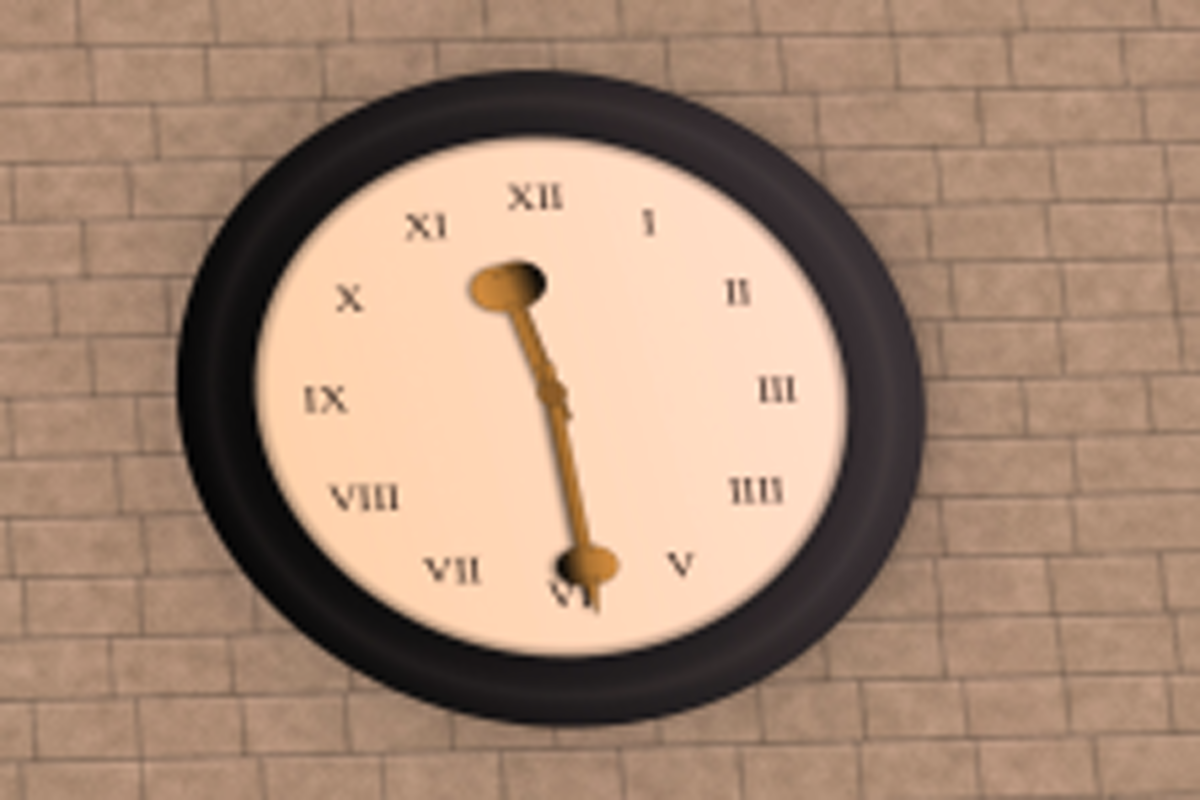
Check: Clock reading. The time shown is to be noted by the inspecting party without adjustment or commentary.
11:29
